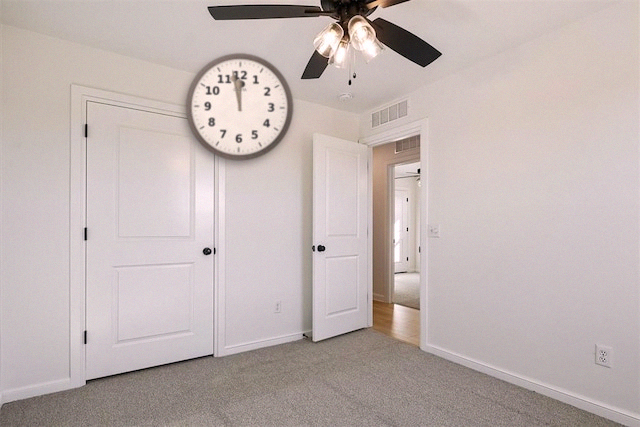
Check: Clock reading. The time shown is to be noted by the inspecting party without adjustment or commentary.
11:58
